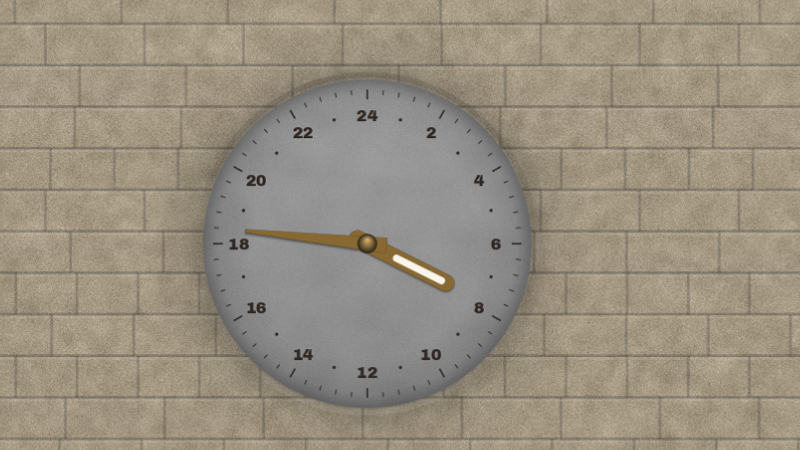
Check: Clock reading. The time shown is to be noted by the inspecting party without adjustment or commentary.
7:46
